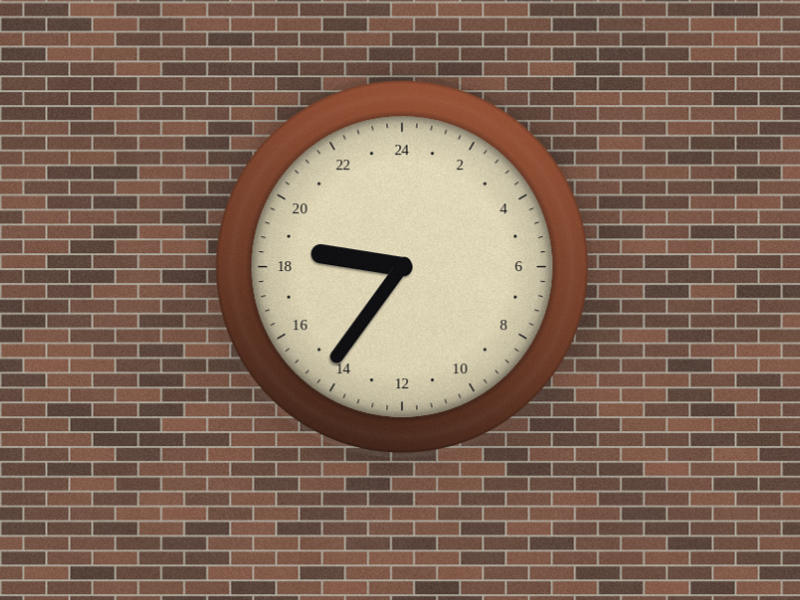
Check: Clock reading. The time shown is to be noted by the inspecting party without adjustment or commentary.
18:36
